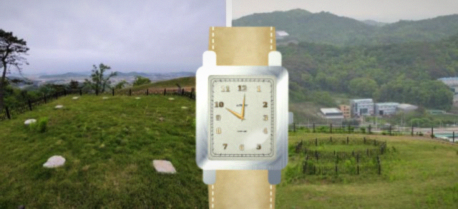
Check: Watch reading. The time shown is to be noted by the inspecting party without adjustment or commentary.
10:01
